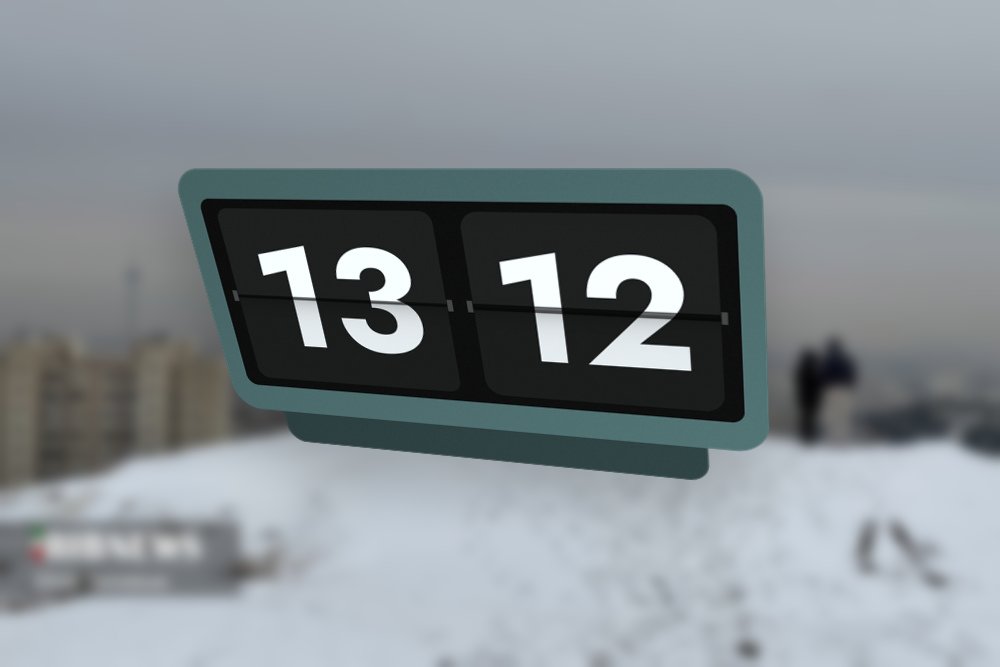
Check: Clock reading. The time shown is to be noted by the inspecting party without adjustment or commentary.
13:12
